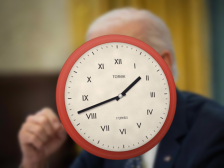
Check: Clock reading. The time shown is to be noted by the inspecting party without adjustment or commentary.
1:42
